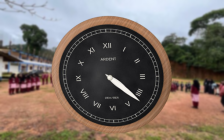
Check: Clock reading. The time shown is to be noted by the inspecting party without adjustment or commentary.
4:22
